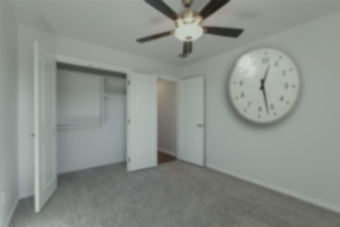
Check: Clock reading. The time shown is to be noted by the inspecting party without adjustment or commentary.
12:27
